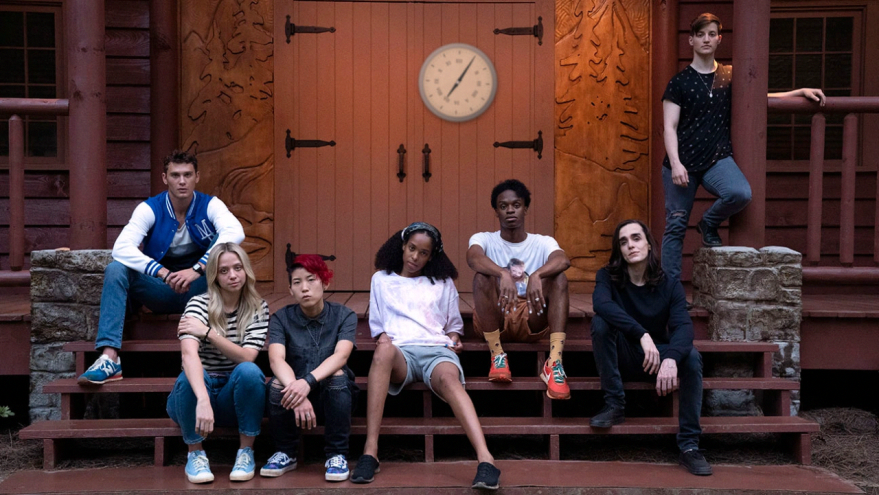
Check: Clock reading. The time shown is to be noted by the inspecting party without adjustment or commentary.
7:05
